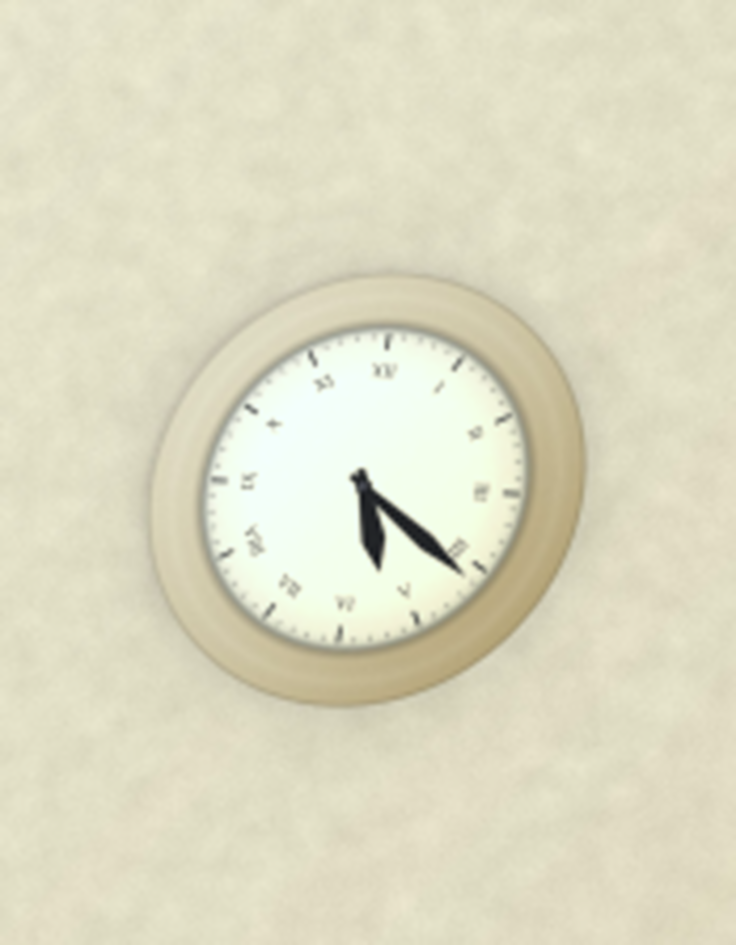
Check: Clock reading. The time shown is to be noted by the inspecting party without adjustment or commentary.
5:21
